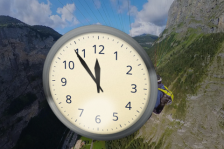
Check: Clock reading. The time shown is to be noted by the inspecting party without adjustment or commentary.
11:54
